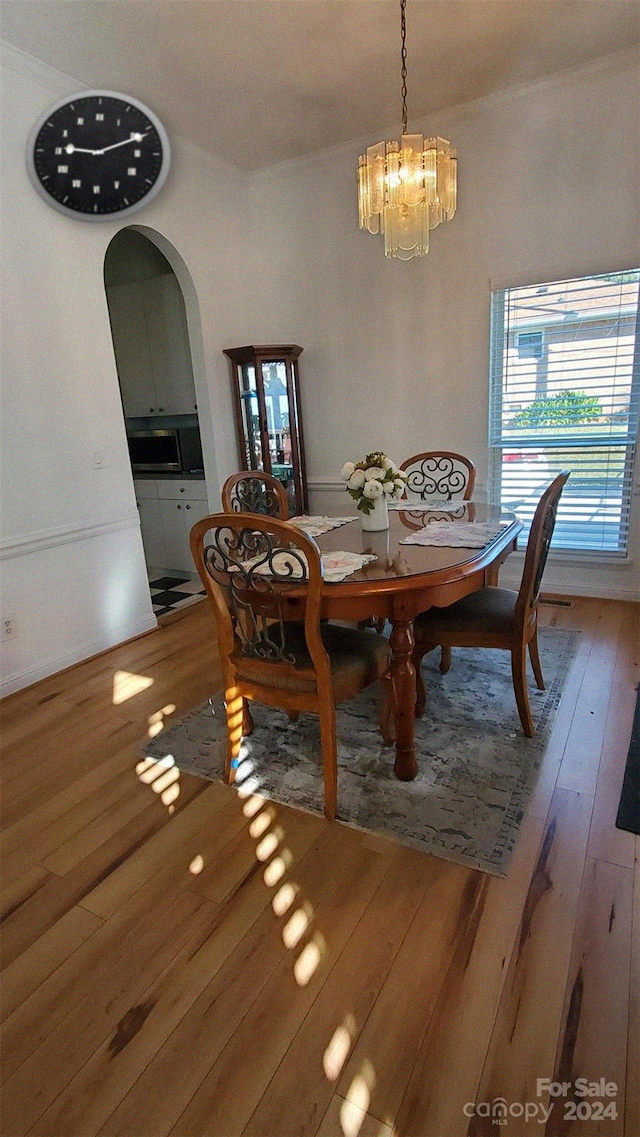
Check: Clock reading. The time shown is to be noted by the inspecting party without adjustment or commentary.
9:11
